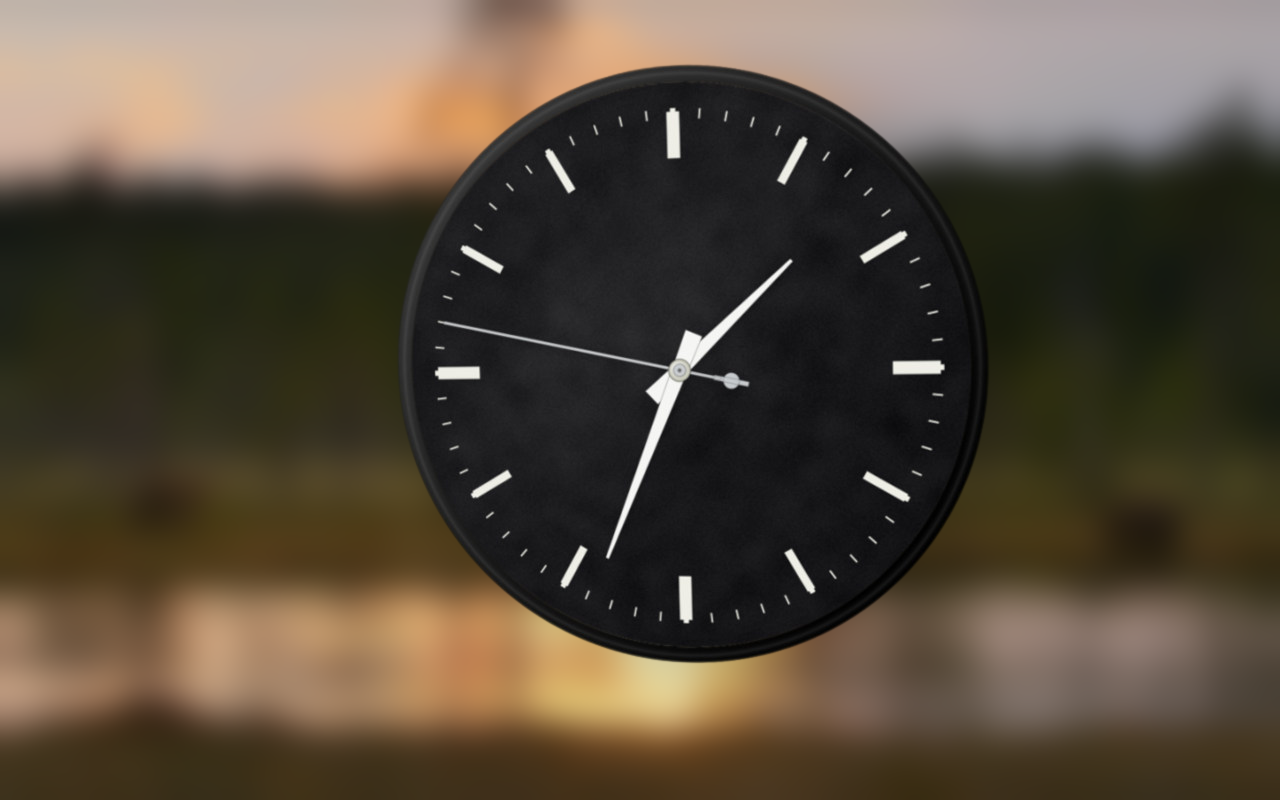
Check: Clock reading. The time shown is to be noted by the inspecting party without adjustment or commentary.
1:33:47
